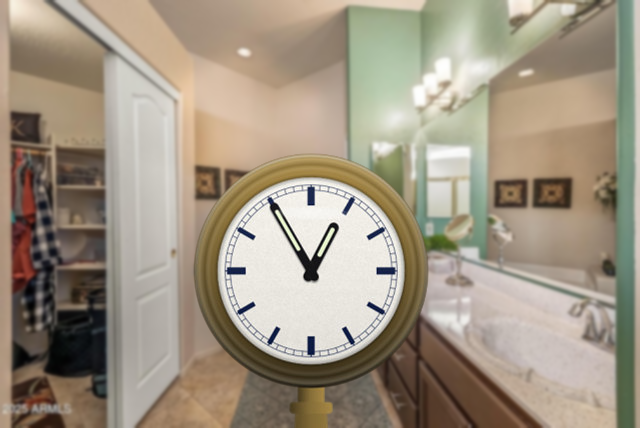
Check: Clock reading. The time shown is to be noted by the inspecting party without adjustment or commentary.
12:55
